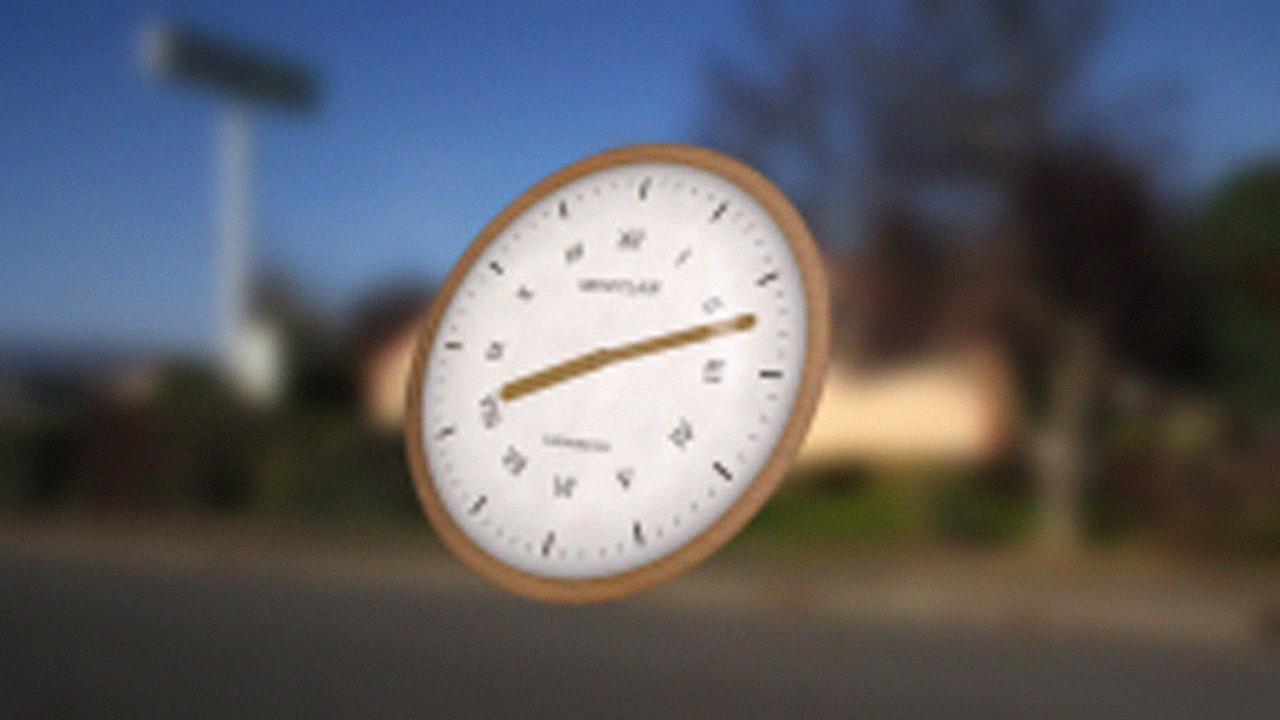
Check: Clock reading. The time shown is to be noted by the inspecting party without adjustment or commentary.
8:12
